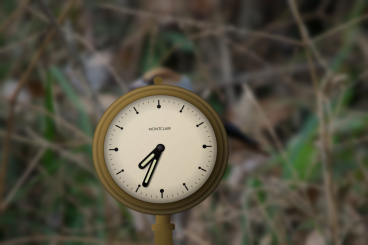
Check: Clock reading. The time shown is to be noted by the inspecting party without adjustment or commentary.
7:34
